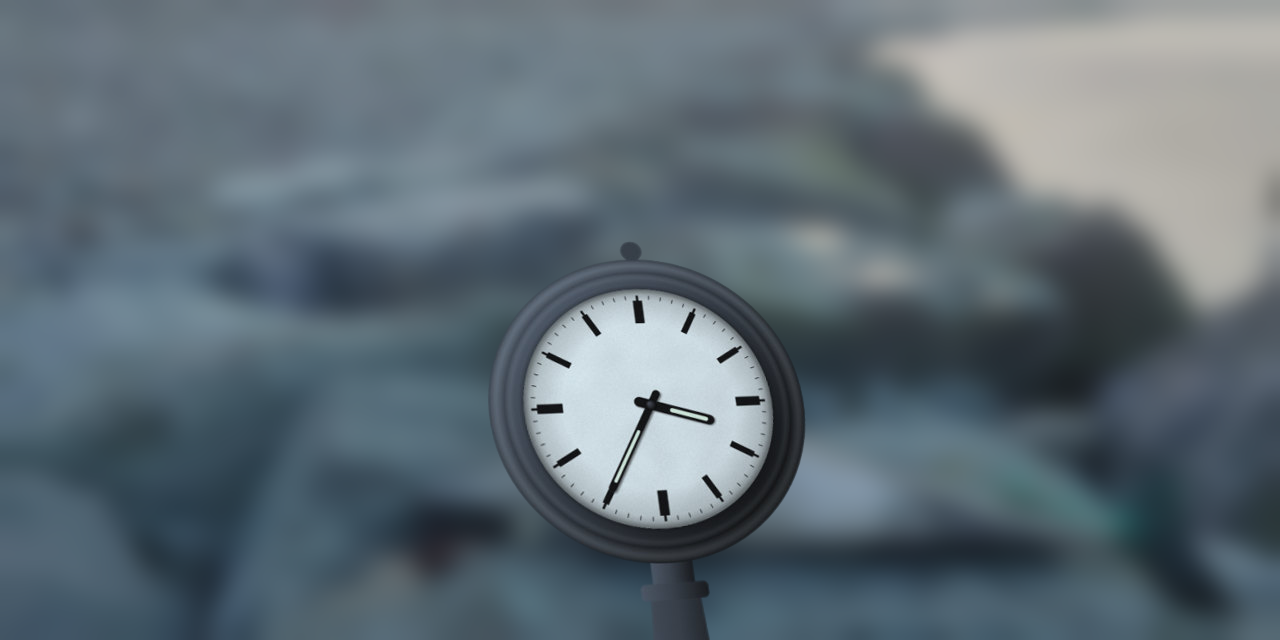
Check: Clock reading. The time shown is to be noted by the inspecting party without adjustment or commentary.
3:35
